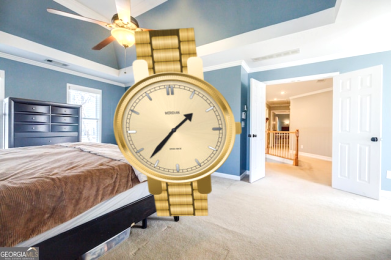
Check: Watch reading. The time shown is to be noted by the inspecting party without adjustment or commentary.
1:37
